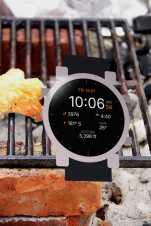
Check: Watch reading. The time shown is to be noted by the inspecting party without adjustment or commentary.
10:06
